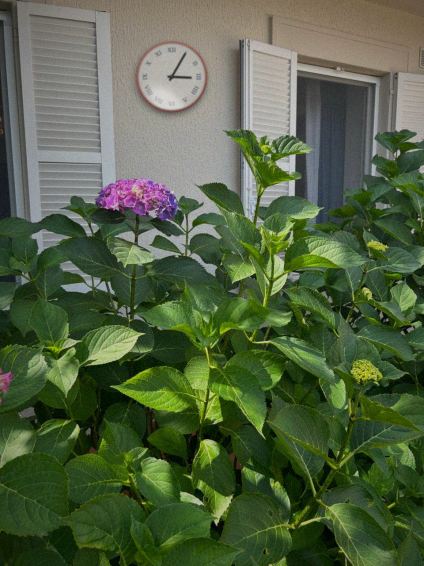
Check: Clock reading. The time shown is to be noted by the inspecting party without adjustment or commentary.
3:05
